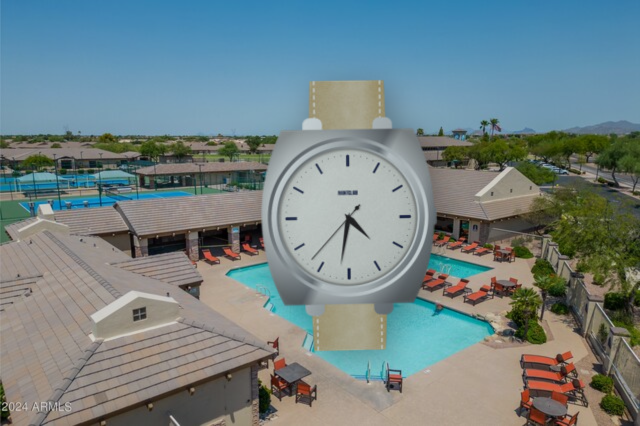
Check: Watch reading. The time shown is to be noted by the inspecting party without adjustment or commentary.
4:31:37
